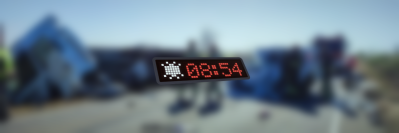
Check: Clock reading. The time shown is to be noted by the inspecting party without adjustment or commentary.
8:54
